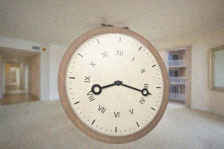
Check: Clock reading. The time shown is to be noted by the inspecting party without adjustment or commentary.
8:17
